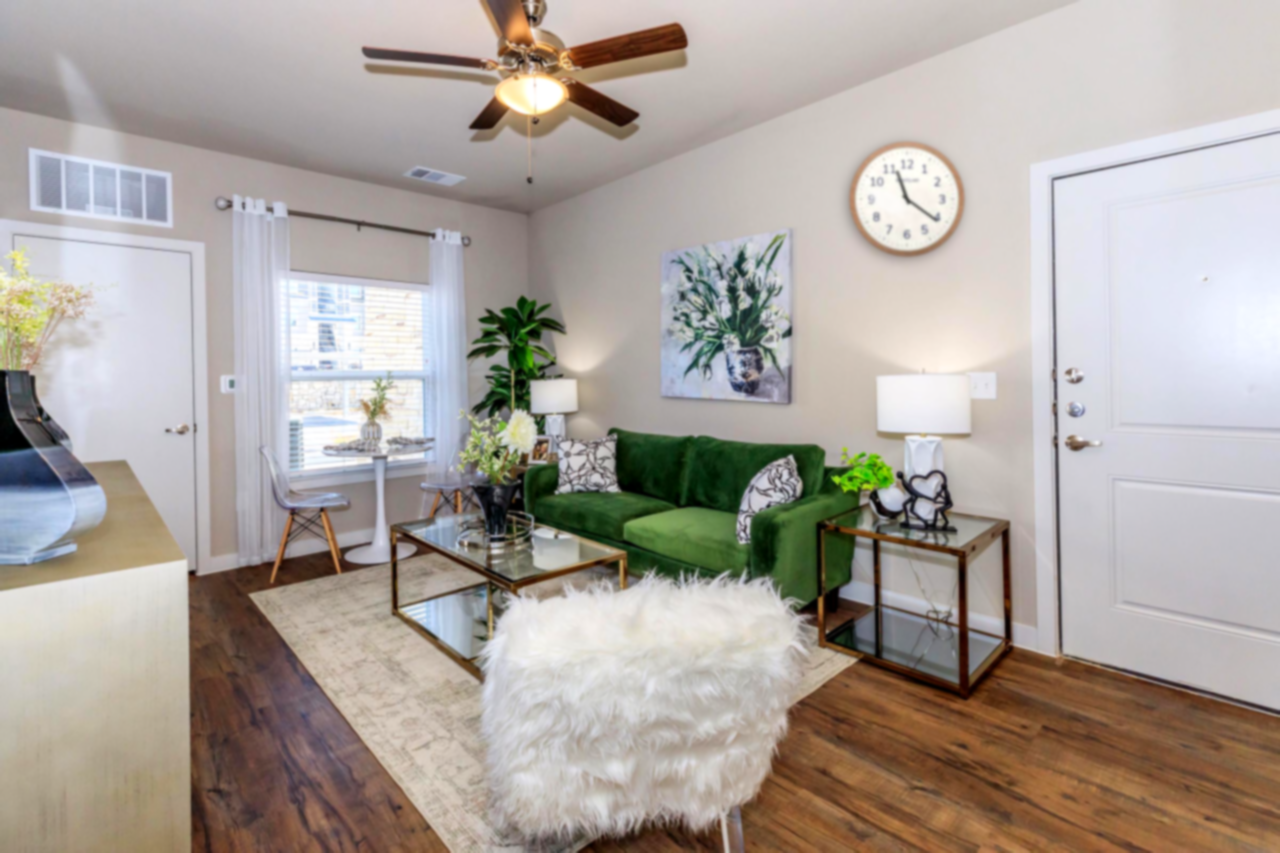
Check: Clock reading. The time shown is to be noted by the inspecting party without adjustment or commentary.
11:21
